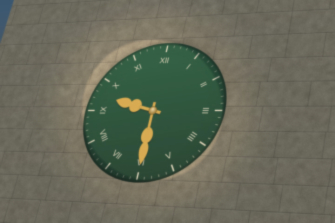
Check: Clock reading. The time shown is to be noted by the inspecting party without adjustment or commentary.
9:30
